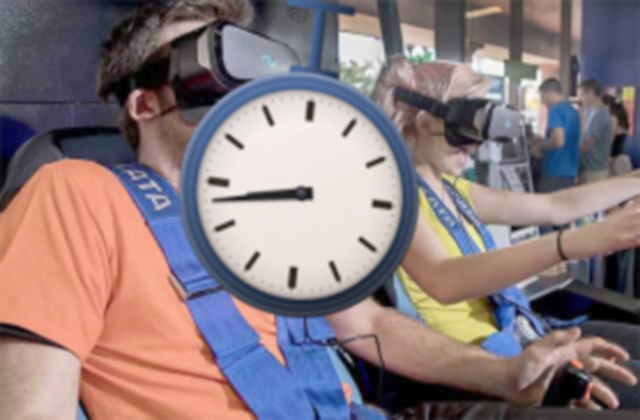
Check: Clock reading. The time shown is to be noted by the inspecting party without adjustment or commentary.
8:43
